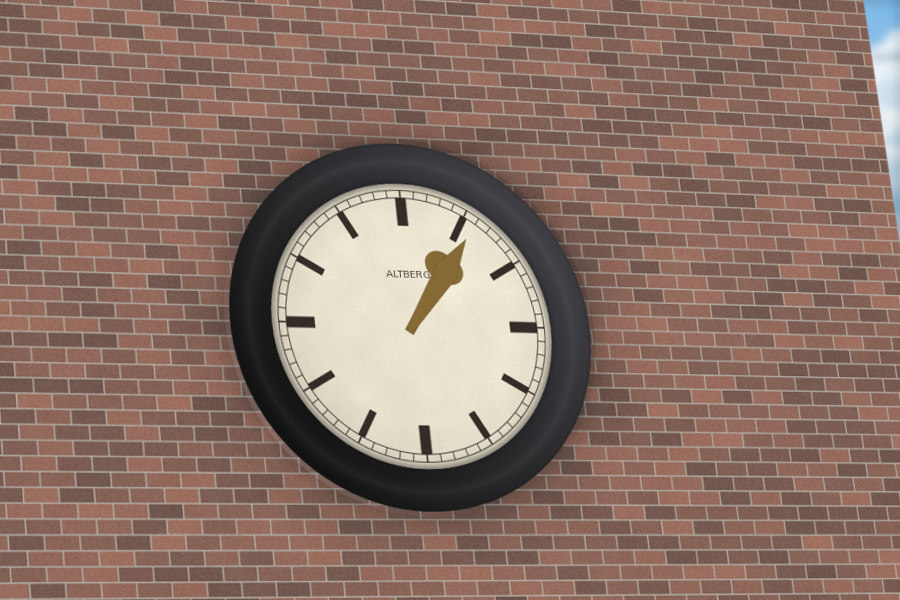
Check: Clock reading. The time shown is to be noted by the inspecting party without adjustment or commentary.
1:06
